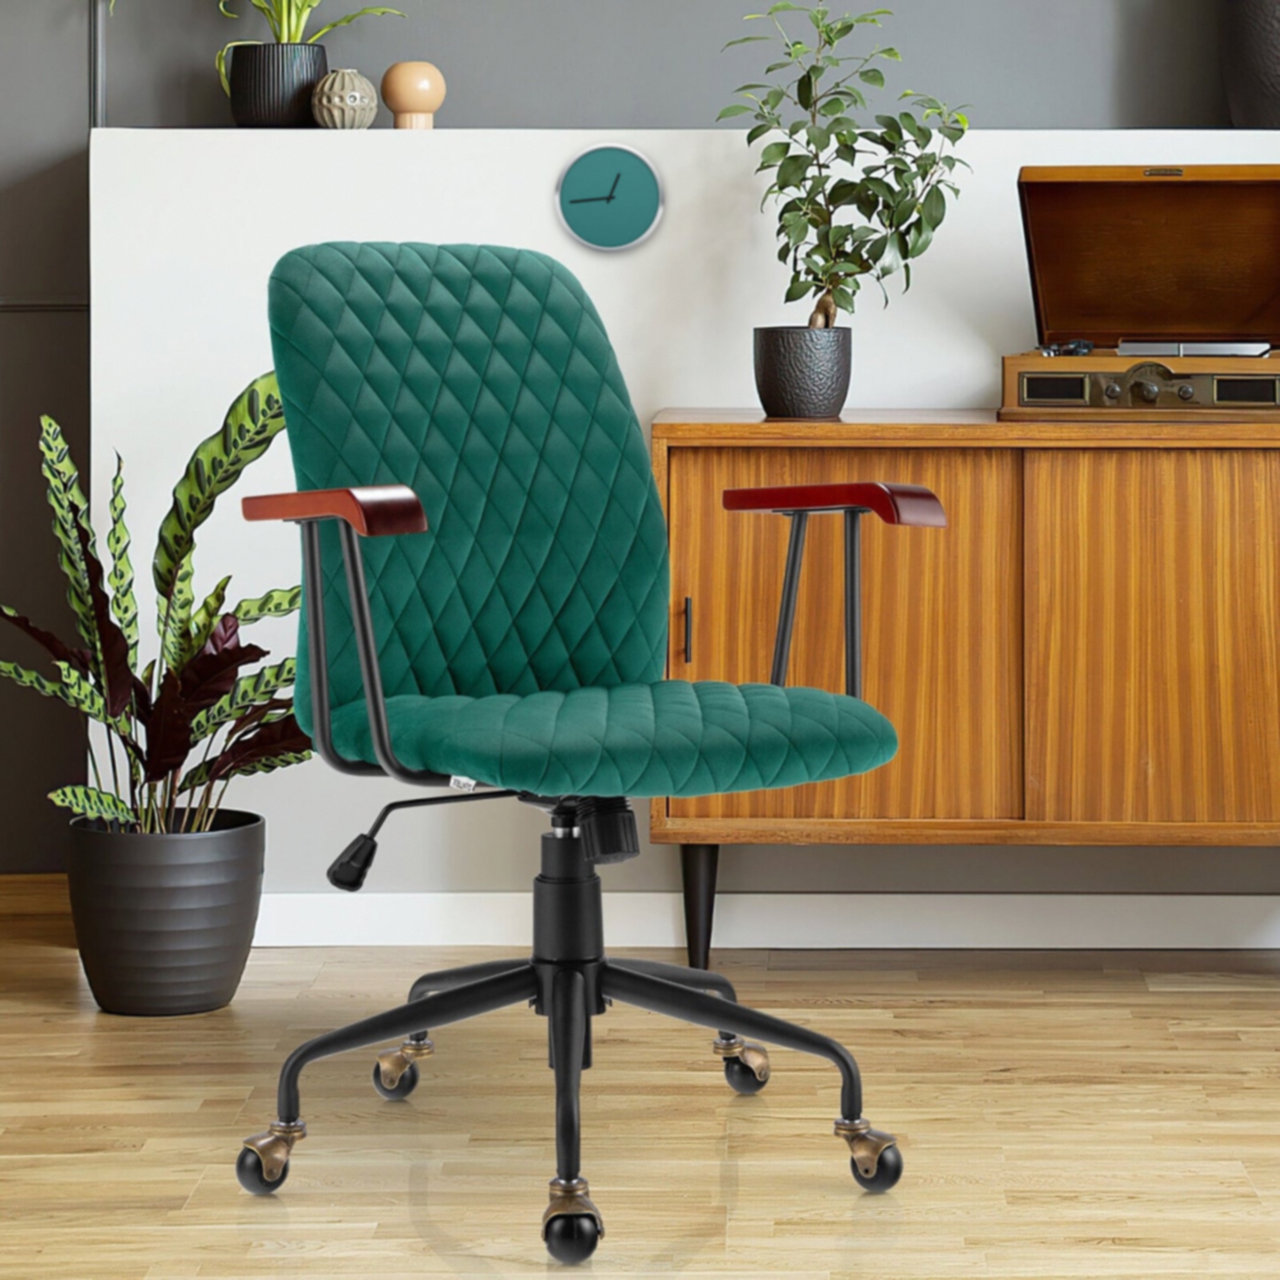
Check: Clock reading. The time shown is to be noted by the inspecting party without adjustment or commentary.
12:44
